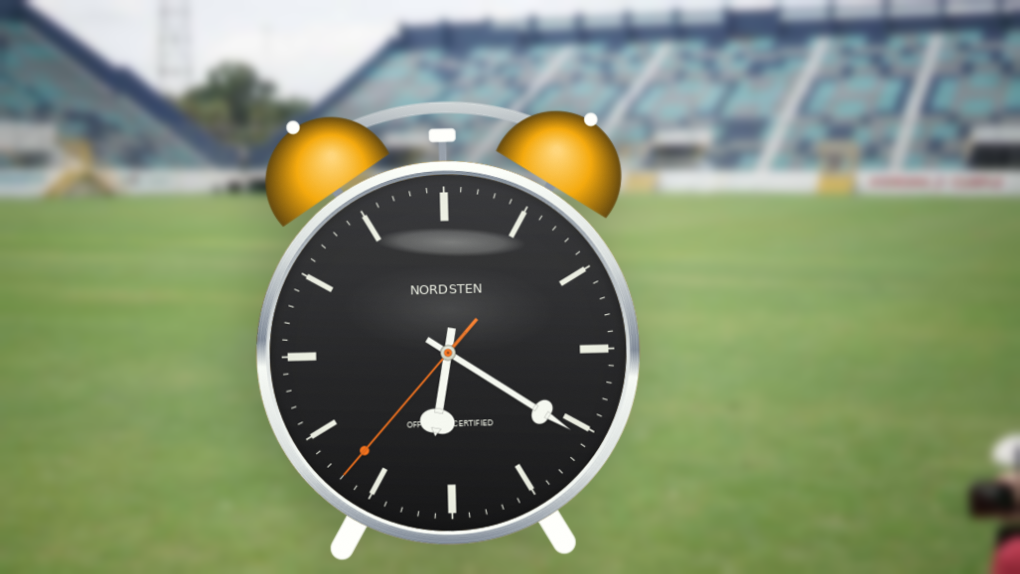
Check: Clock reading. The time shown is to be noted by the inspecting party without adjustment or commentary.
6:20:37
